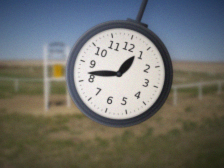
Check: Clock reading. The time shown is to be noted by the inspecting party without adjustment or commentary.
12:42
